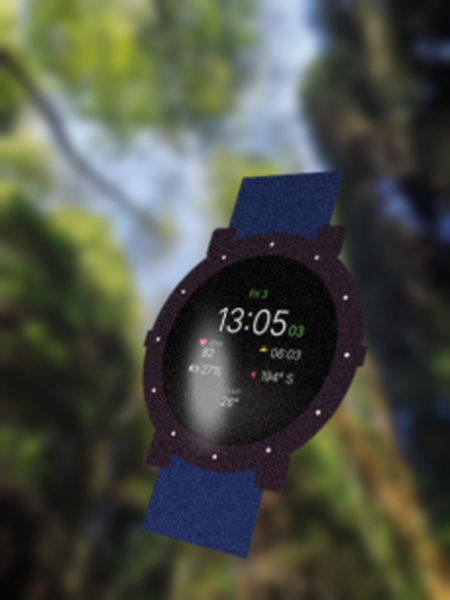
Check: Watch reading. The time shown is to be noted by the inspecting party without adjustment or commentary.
13:05
